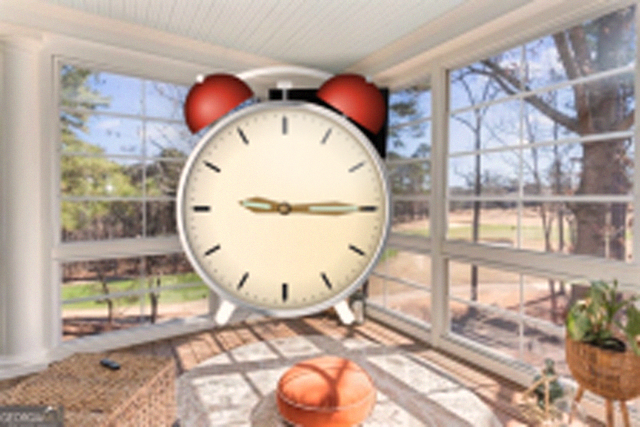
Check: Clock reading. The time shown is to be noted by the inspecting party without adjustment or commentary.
9:15
